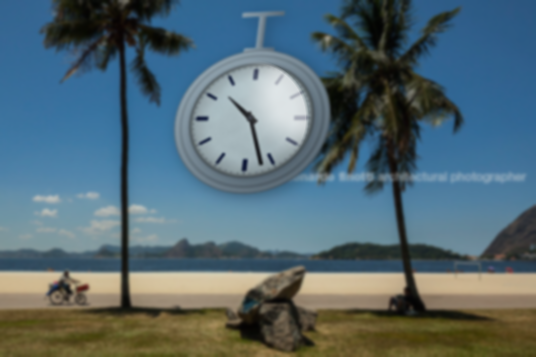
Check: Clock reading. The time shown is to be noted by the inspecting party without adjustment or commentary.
10:27
